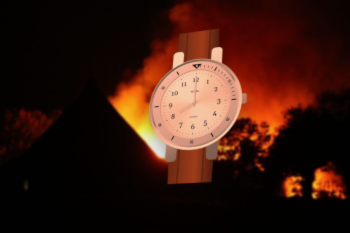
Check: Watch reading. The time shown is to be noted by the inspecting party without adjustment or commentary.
8:00
